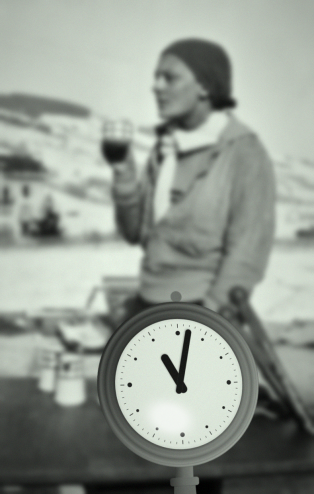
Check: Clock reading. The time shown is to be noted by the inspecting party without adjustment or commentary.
11:02
